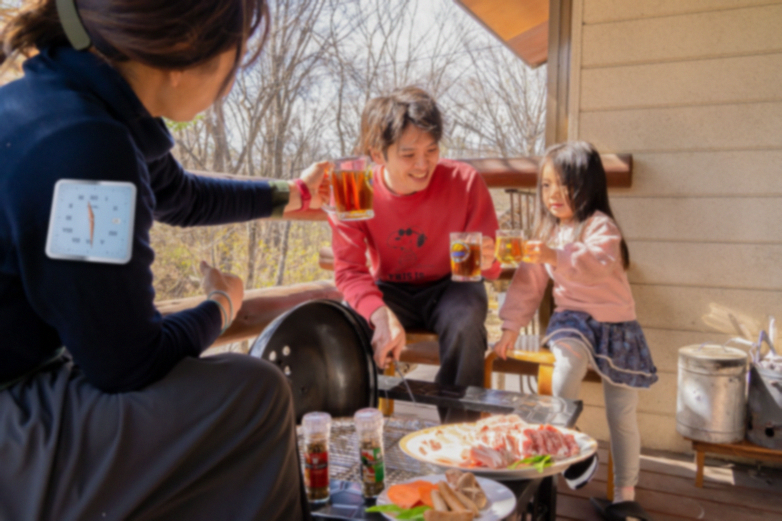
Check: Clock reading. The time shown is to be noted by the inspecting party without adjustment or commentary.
11:29
